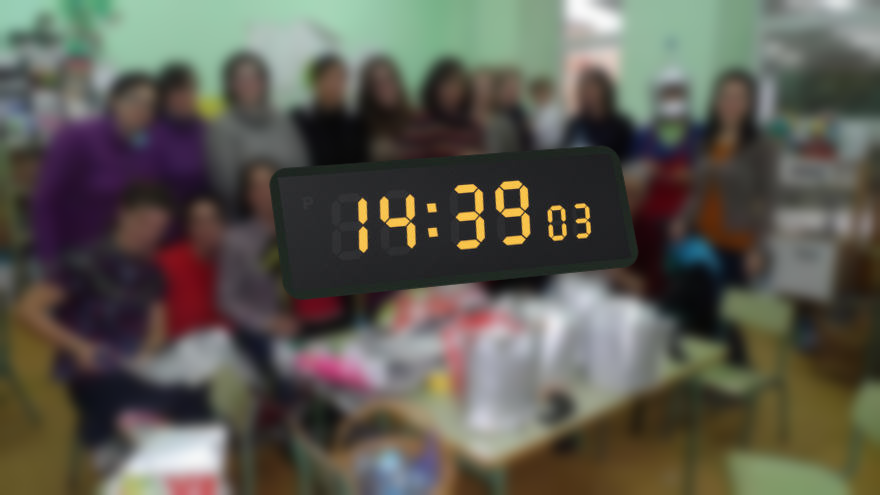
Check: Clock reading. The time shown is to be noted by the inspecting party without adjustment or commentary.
14:39:03
